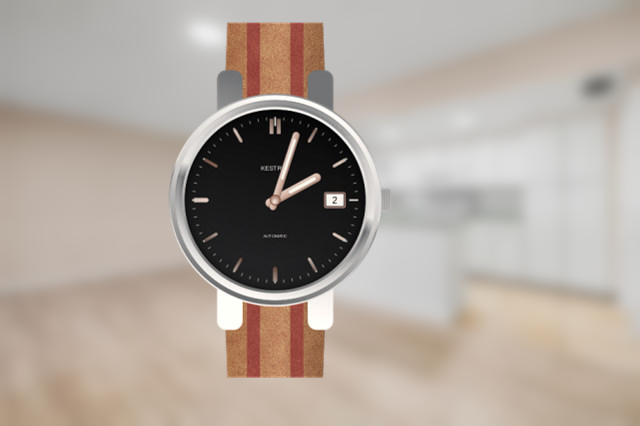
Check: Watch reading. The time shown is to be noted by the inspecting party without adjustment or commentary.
2:03
